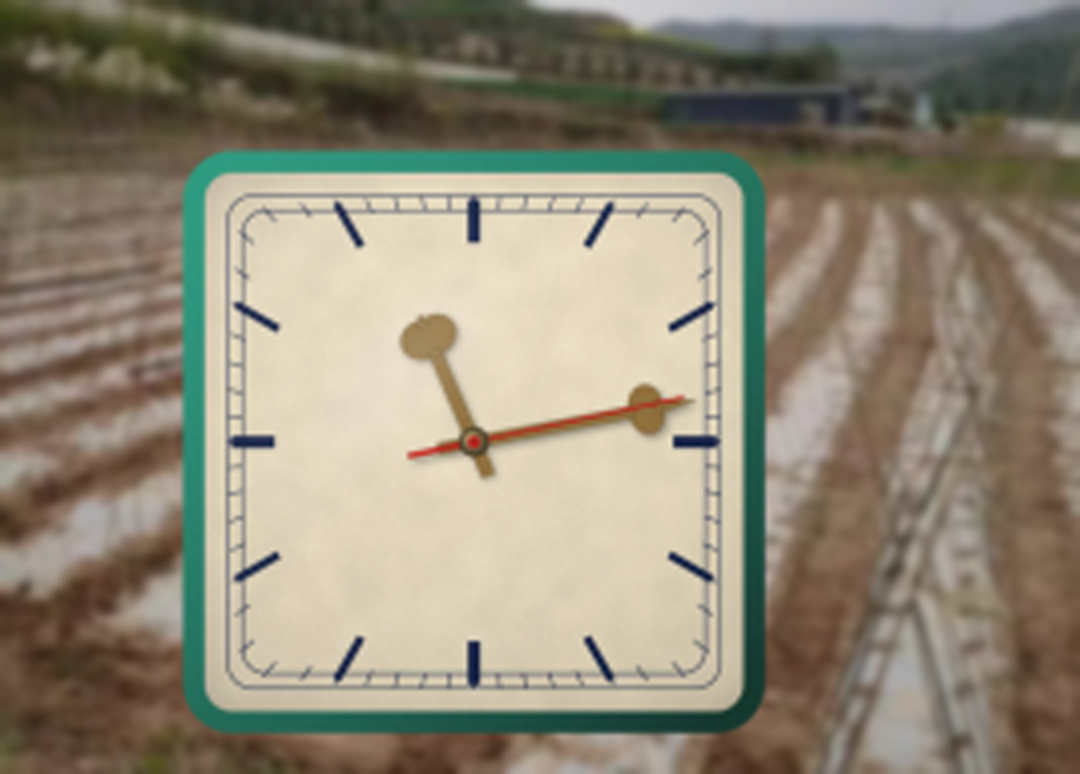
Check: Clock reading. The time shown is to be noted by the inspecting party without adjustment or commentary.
11:13:13
